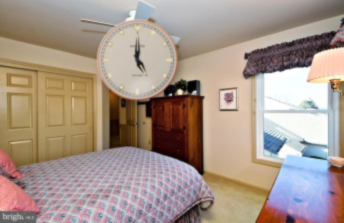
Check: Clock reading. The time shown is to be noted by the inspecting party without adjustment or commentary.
5:00
